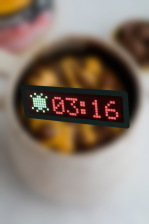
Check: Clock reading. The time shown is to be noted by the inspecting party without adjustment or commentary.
3:16
